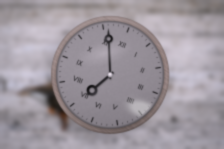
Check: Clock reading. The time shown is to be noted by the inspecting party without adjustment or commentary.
6:56
